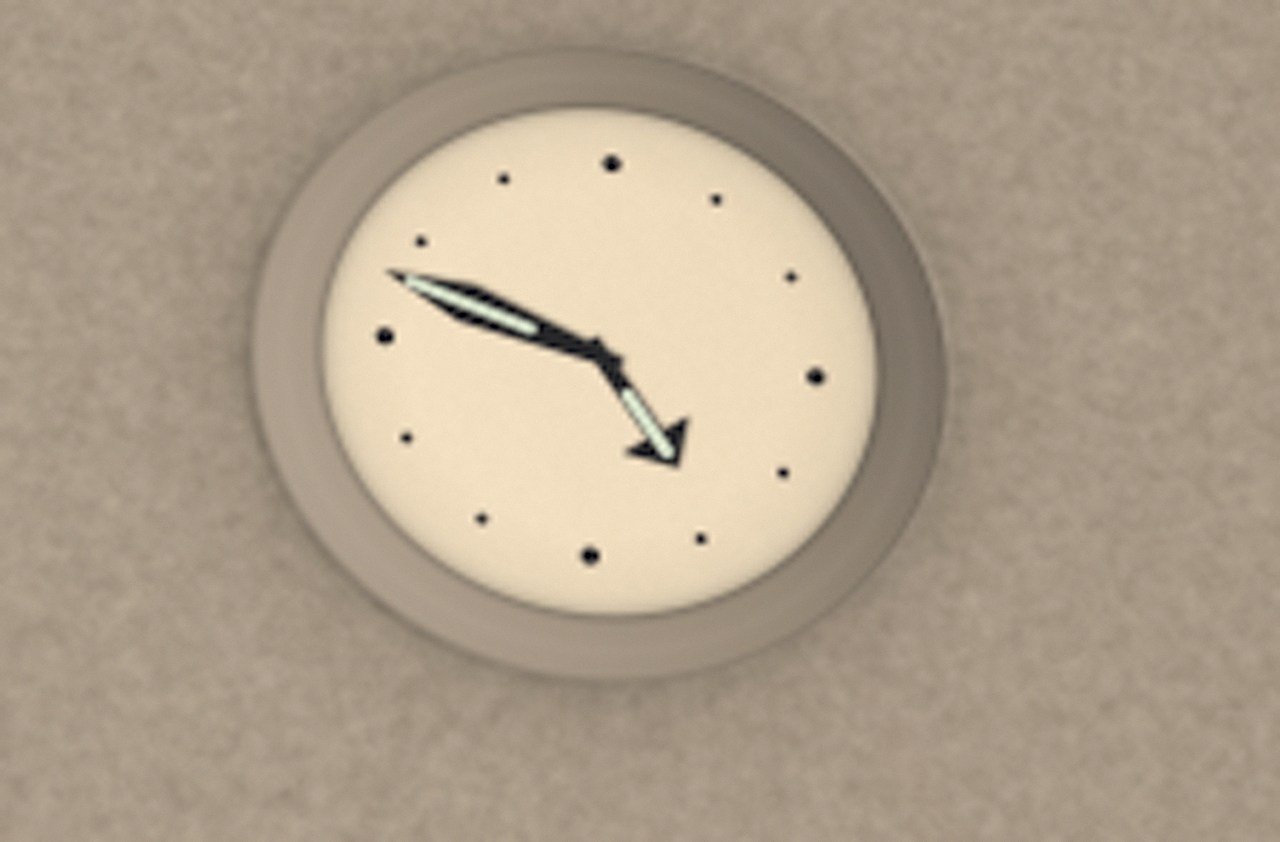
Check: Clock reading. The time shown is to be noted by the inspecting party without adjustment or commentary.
4:48
